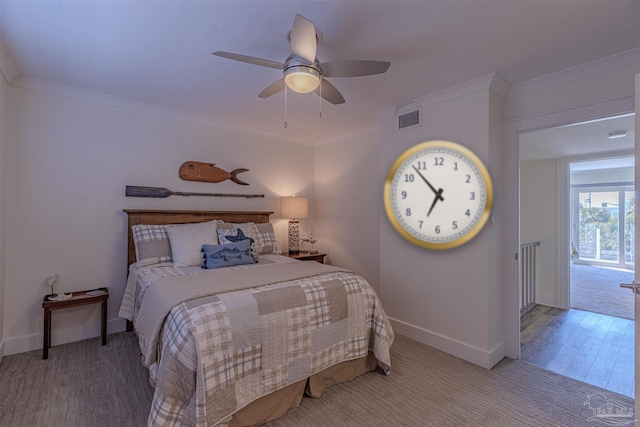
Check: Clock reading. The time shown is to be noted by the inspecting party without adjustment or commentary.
6:53
